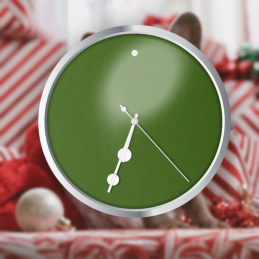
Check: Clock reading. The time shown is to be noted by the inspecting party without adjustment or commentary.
6:33:23
